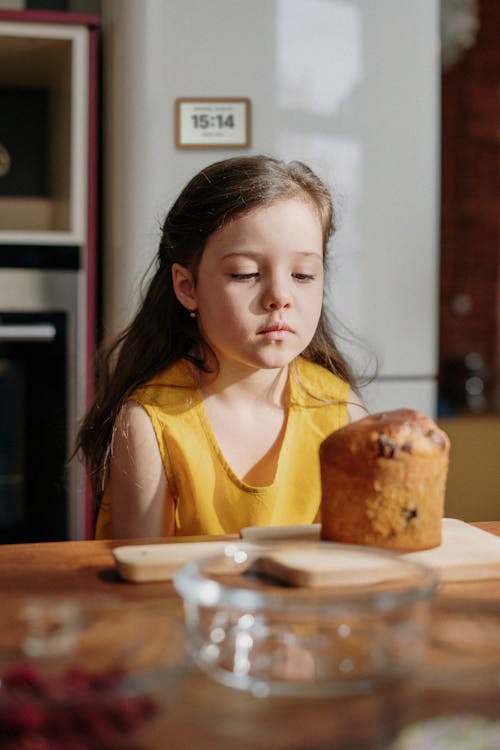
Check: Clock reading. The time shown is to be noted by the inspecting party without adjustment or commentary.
15:14
